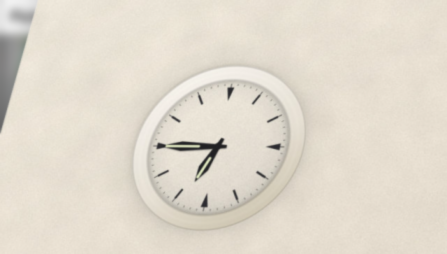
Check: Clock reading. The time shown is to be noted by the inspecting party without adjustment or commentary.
6:45
